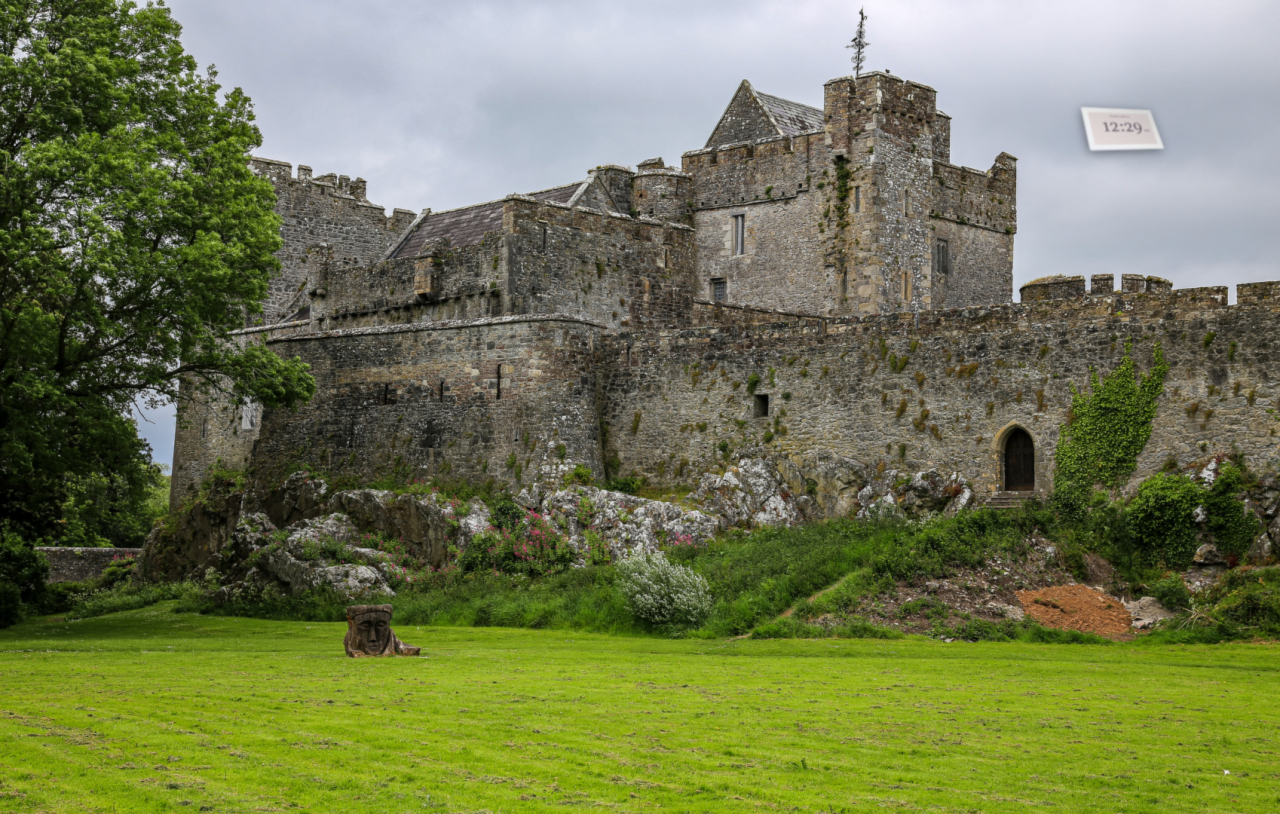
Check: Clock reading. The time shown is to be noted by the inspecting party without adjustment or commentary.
12:29
